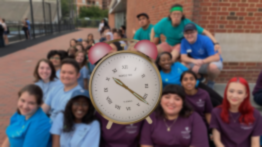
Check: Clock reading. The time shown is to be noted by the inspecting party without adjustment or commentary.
10:22
